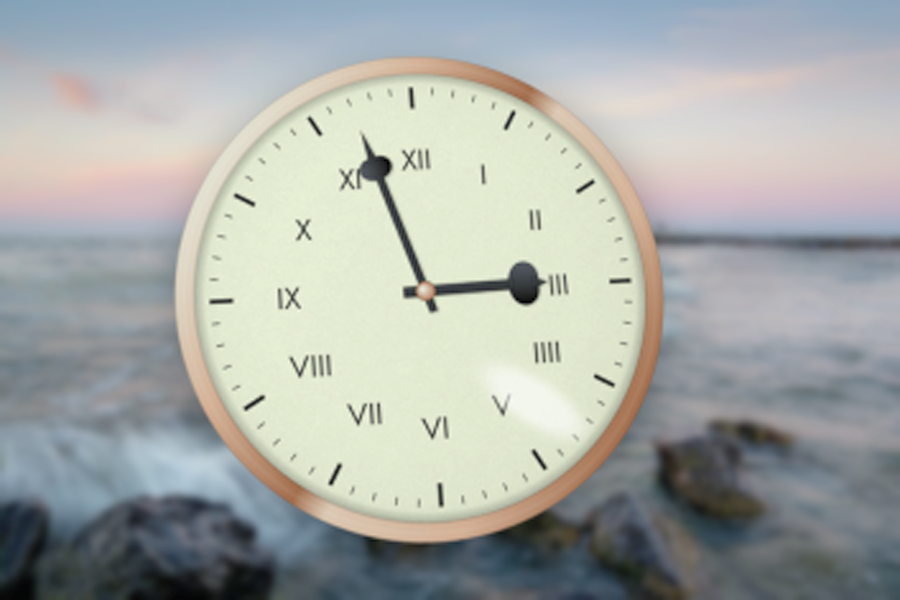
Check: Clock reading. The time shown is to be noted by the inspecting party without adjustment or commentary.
2:57
